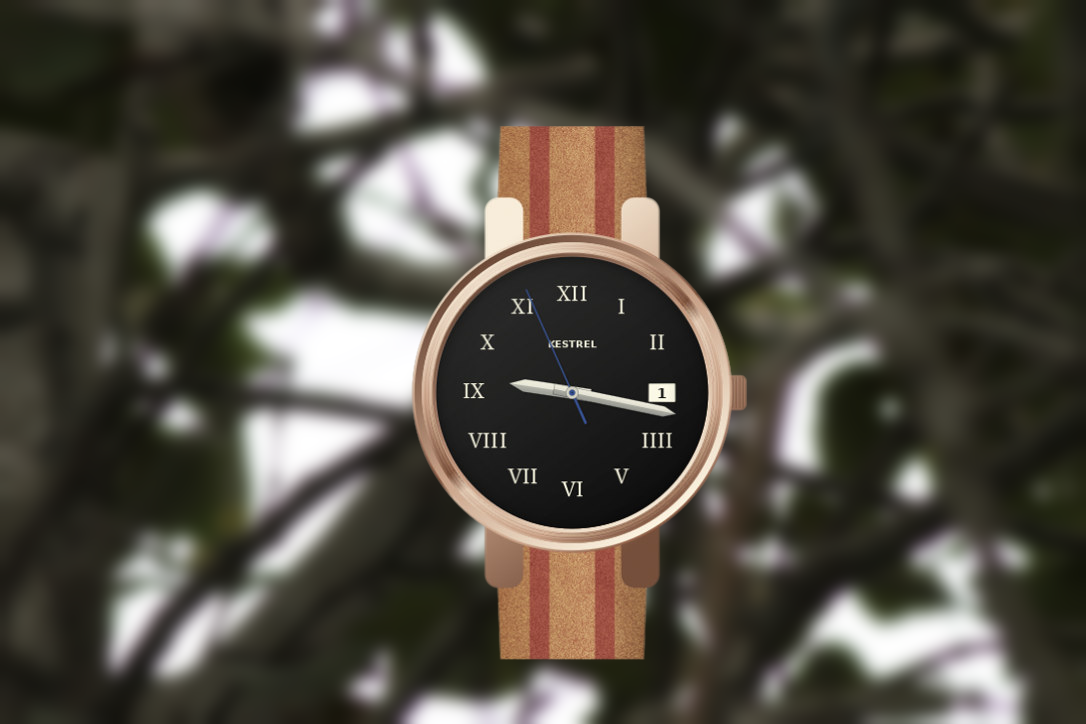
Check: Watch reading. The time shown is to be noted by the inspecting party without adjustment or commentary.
9:16:56
